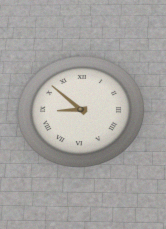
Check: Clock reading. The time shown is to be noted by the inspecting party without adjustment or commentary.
8:52
